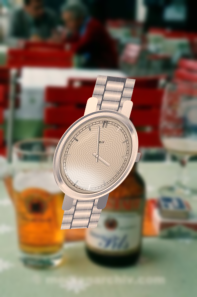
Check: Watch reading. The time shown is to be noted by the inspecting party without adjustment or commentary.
3:58
